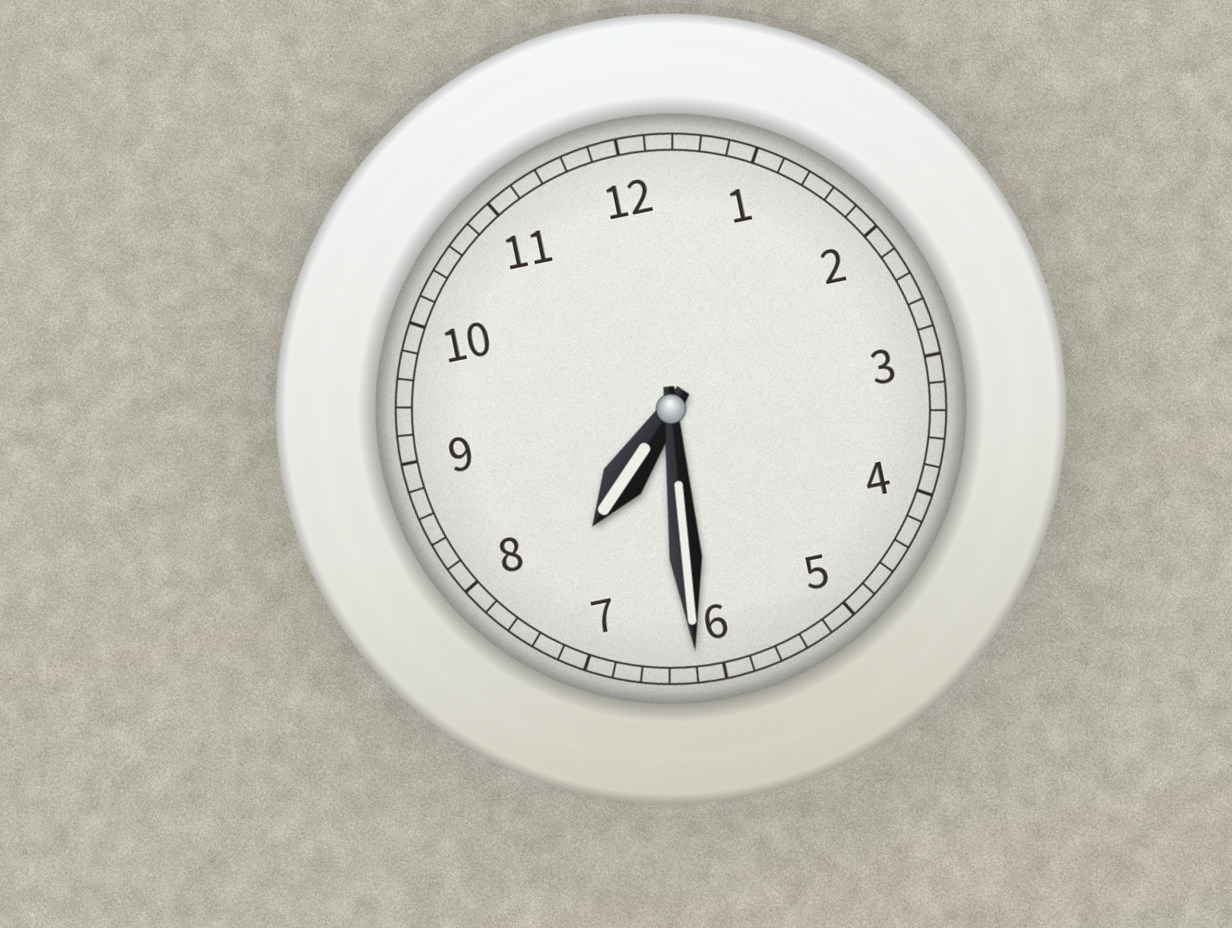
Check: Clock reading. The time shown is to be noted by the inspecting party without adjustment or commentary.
7:31
